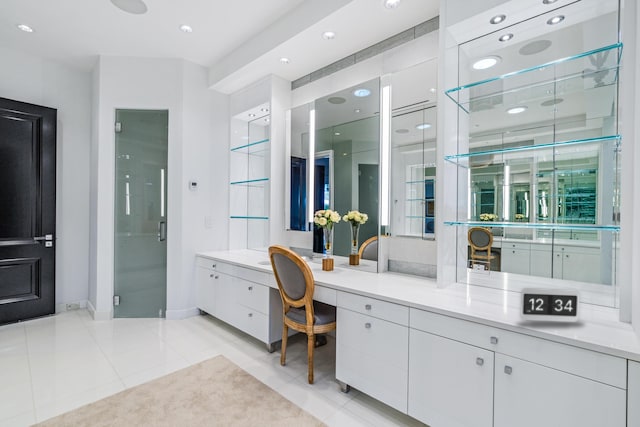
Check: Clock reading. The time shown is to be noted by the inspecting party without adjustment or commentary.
12:34
